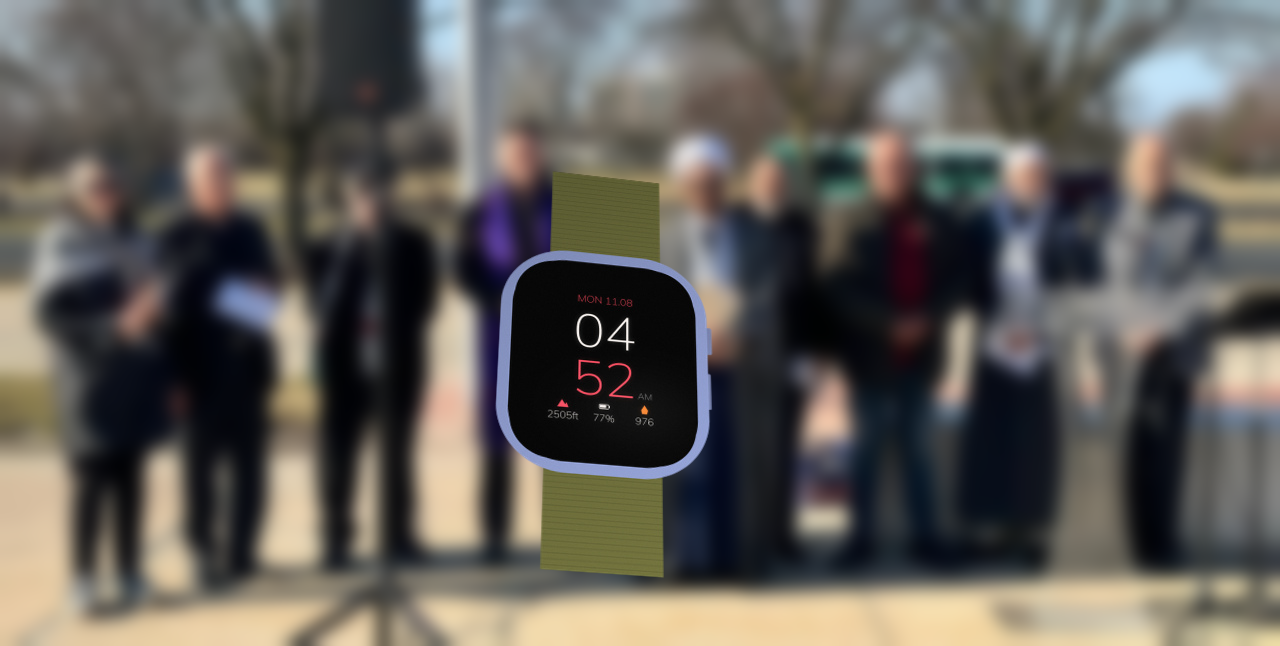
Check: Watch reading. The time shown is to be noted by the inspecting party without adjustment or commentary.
4:52
